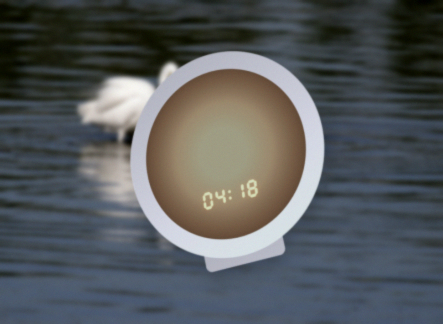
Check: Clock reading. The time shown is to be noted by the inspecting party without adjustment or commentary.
4:18
